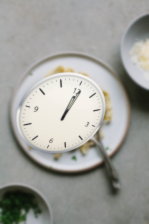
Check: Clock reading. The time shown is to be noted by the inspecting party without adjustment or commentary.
12:01
